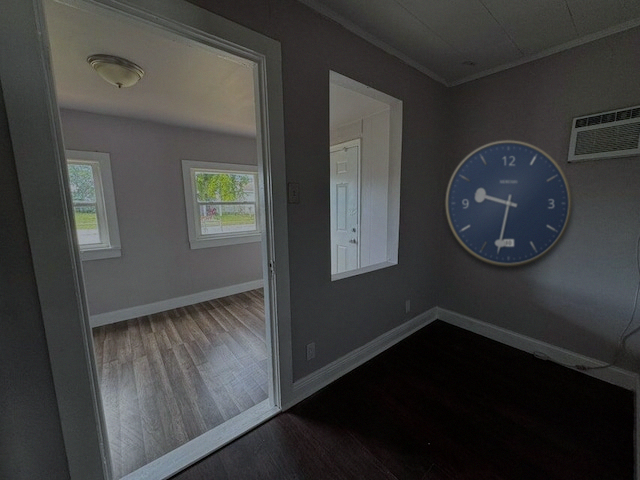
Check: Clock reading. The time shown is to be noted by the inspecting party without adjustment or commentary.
9:32
